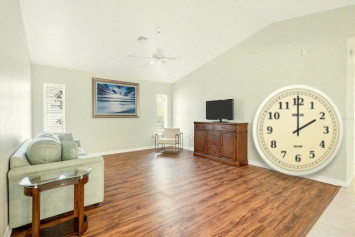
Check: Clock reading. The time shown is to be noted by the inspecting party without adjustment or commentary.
2:00
